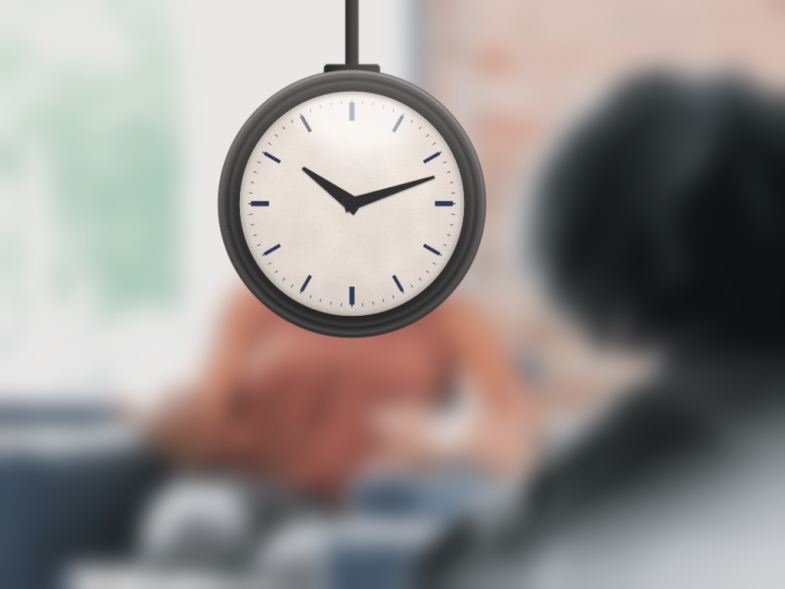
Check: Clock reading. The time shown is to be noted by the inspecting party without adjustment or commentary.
10:12
